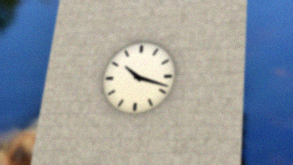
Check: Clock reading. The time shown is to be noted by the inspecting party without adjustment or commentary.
10:18
